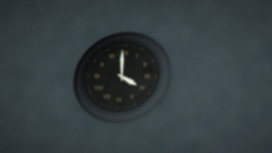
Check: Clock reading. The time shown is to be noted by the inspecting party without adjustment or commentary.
3:59
